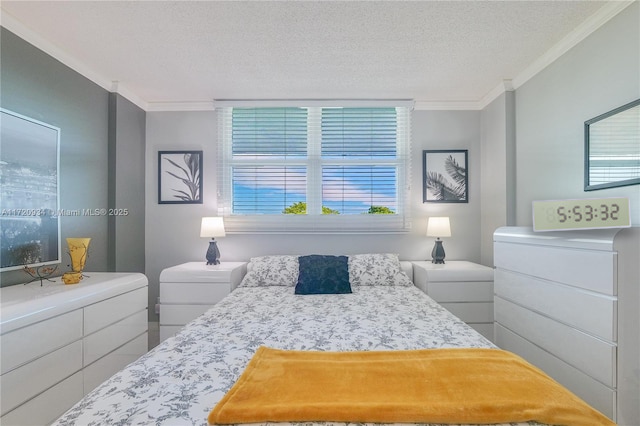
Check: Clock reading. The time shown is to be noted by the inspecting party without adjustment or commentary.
5:53:32
